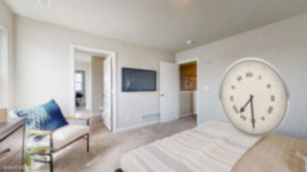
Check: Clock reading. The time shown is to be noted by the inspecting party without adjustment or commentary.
7:30
